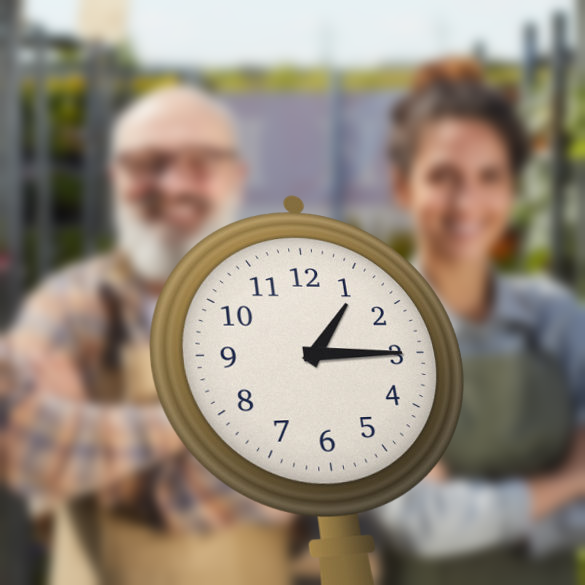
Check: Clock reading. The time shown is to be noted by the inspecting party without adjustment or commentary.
1:15
